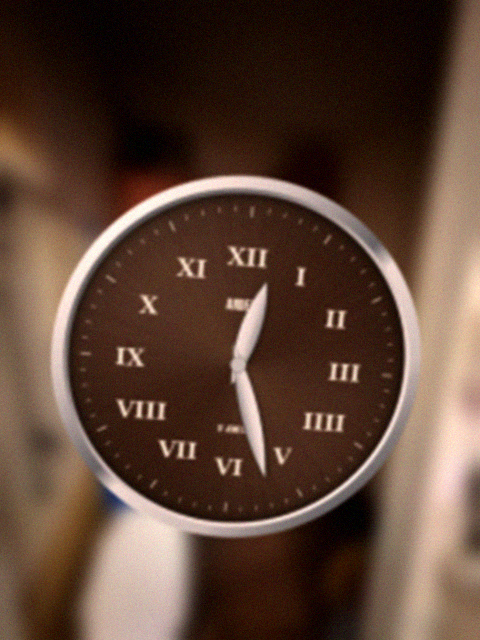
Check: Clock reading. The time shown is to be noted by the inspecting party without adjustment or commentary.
12:27
